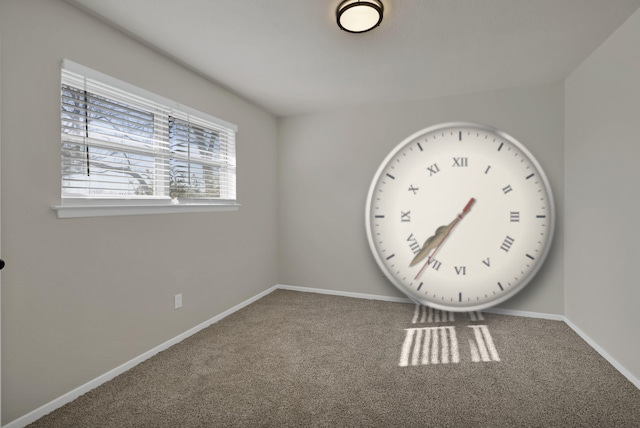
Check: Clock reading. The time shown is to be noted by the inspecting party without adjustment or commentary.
7:37:36
